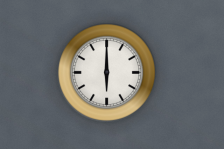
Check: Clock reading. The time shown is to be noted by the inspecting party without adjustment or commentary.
6:00
